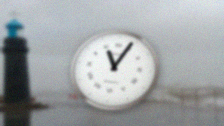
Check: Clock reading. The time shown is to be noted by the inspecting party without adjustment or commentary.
11:04
